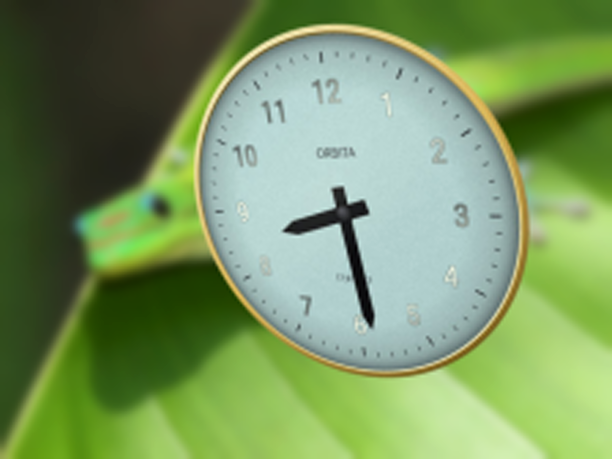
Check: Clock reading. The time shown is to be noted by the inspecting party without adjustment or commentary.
8:29
